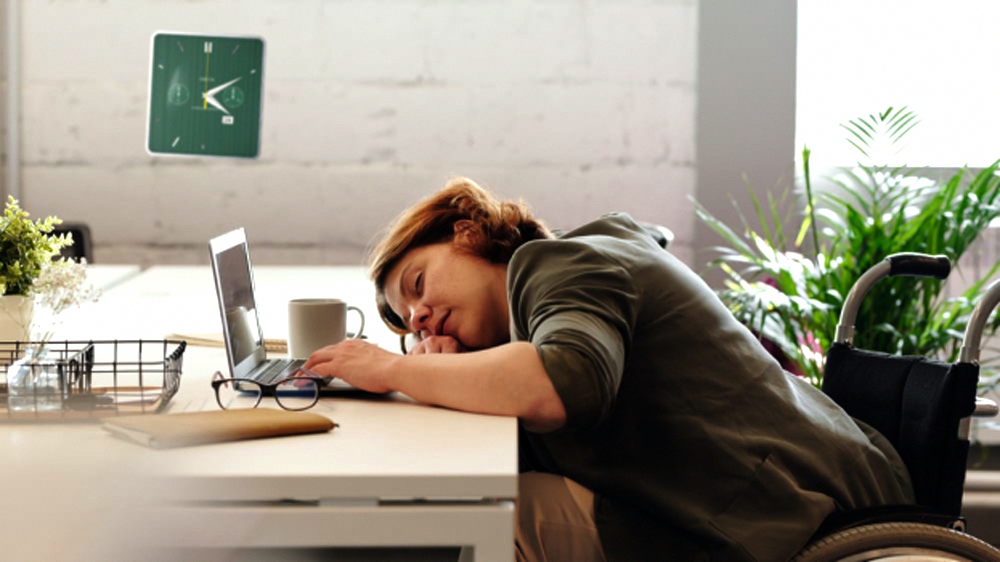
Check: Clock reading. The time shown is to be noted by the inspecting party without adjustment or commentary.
4:10
